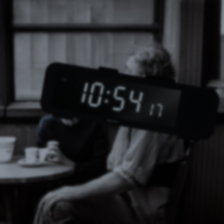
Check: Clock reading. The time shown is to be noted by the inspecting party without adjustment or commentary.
10:54:17
